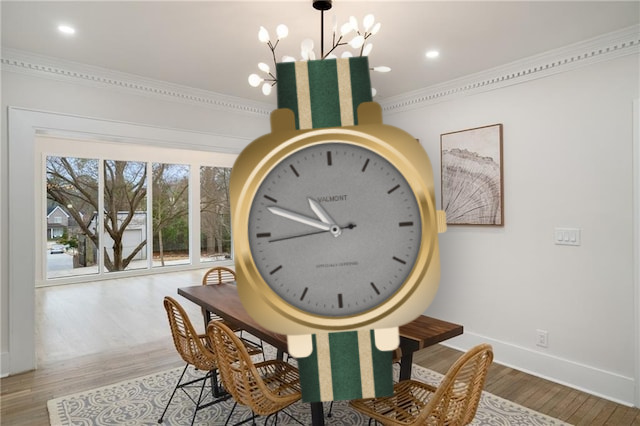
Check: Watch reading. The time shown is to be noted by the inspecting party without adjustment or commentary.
10:48:44
